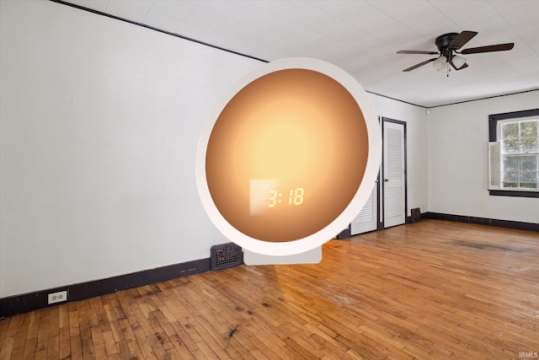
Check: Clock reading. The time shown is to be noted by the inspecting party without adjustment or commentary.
3:18
